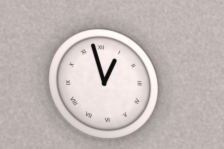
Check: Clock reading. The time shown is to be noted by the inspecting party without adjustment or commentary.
12:58
